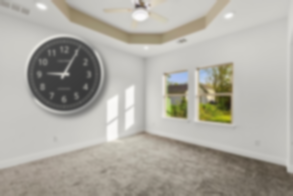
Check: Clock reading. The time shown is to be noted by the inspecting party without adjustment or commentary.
9:05
